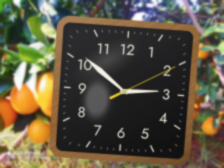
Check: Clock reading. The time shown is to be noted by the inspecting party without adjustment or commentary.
2:51:10
